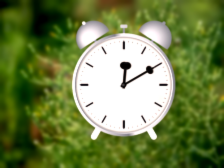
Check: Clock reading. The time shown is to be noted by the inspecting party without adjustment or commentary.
12:10
